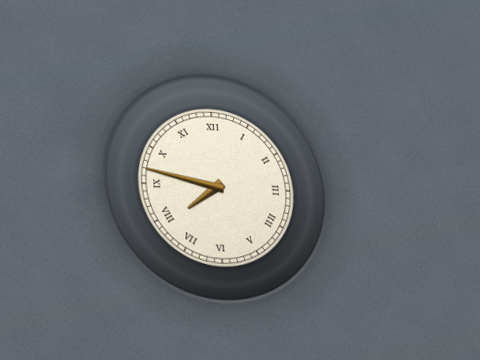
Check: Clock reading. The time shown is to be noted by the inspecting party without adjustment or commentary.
7:47
